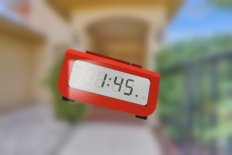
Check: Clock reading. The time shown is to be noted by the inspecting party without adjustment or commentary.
1:45
